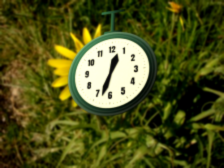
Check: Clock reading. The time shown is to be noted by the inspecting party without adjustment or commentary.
12:33
